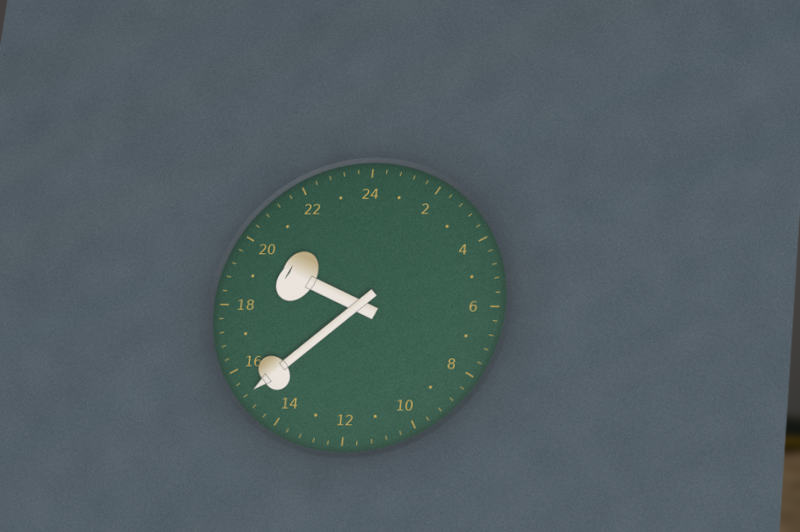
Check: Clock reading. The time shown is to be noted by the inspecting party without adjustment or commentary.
19:38
